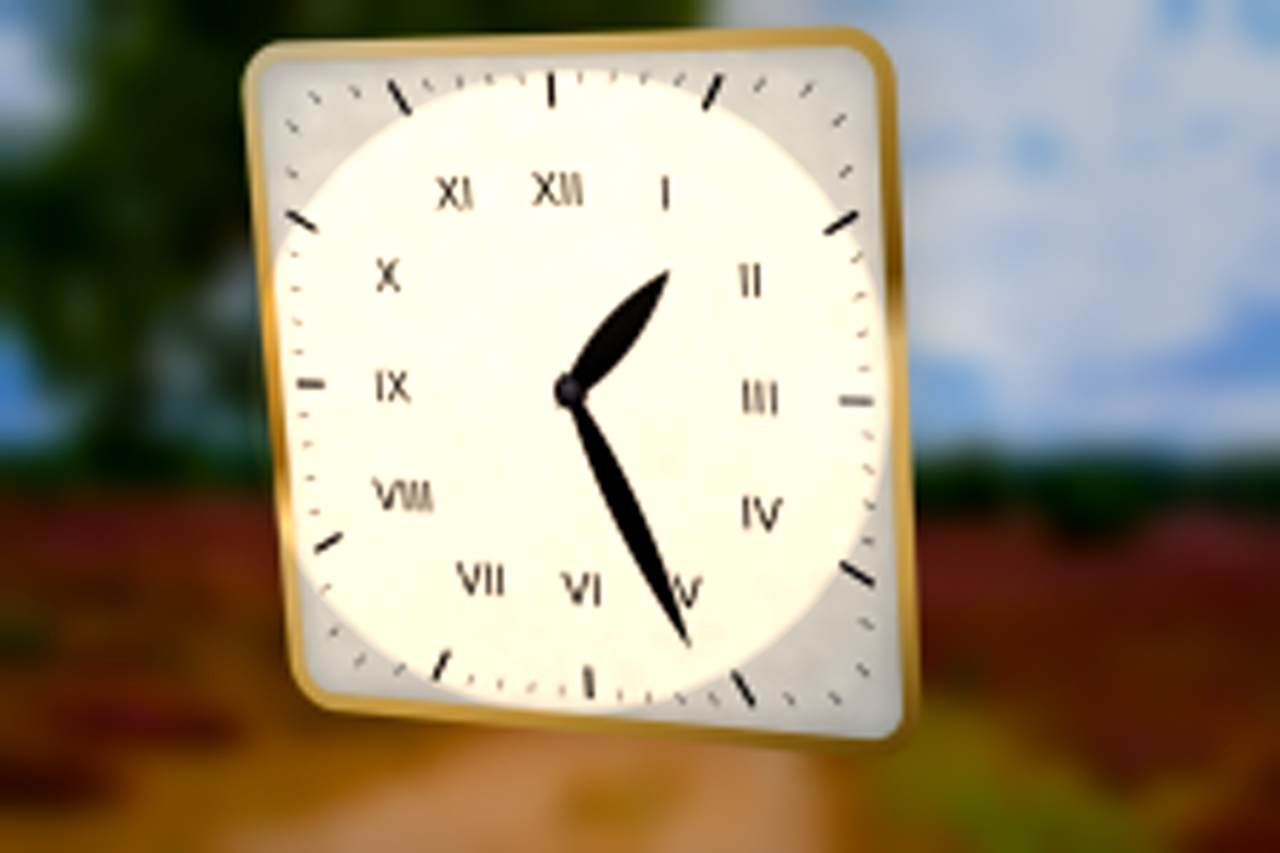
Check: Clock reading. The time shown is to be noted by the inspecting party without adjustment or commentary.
1:26
